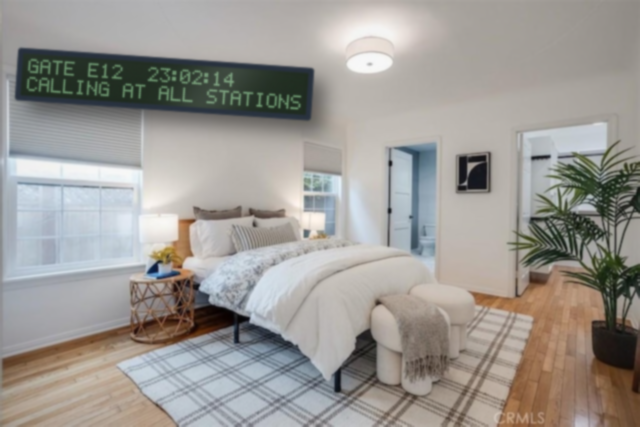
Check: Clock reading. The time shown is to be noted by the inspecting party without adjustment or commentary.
23:02:14
